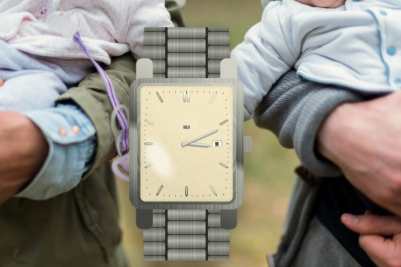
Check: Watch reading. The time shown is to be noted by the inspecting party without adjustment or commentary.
3:11
